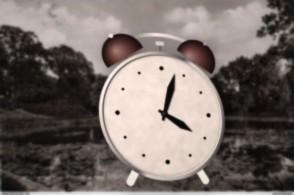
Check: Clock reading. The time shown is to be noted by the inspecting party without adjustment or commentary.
4:03
